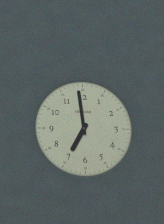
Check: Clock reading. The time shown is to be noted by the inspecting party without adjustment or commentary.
6:59
